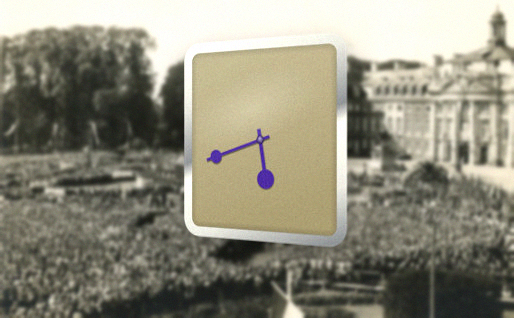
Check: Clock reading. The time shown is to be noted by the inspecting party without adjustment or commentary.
5:42
